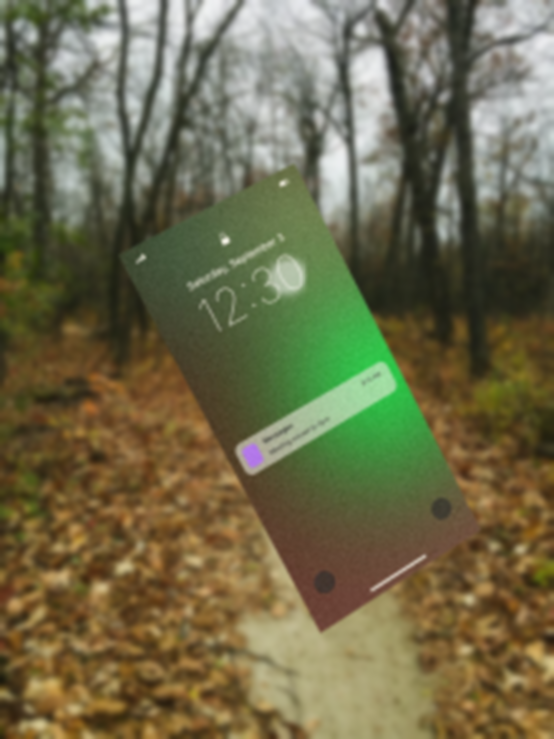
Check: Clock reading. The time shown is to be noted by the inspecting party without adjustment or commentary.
12:30
